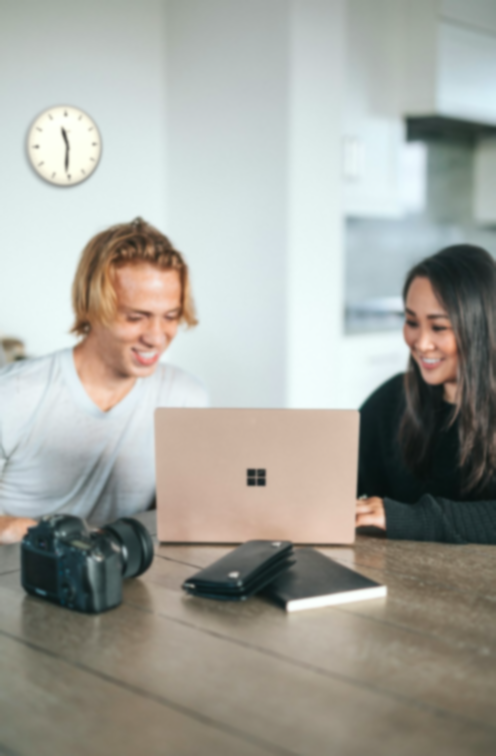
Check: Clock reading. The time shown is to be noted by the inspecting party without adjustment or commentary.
11:31
